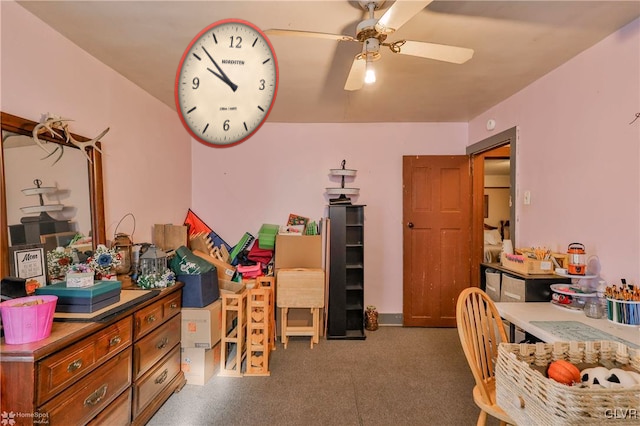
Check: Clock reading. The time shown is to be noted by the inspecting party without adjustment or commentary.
9:52
